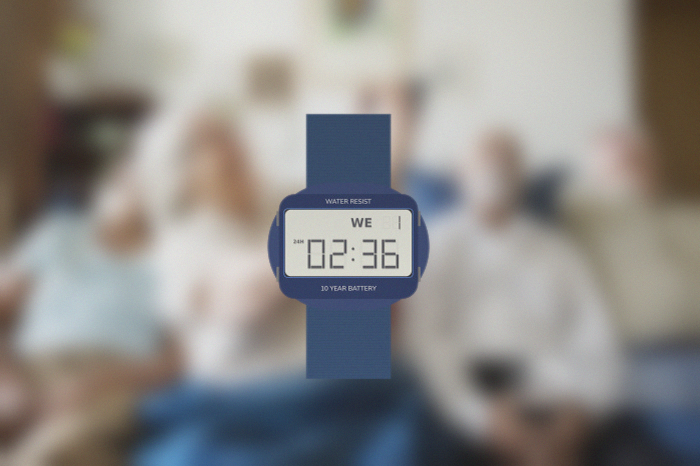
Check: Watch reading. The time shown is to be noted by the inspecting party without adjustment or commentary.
2:36
